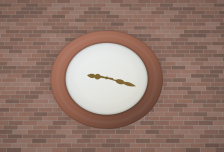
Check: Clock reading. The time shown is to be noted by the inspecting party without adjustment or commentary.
9:18
